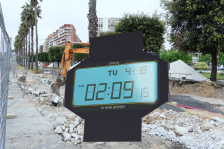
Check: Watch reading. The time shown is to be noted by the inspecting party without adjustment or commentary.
2:09:15
